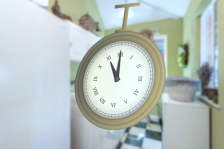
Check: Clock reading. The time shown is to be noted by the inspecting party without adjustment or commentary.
11:00
